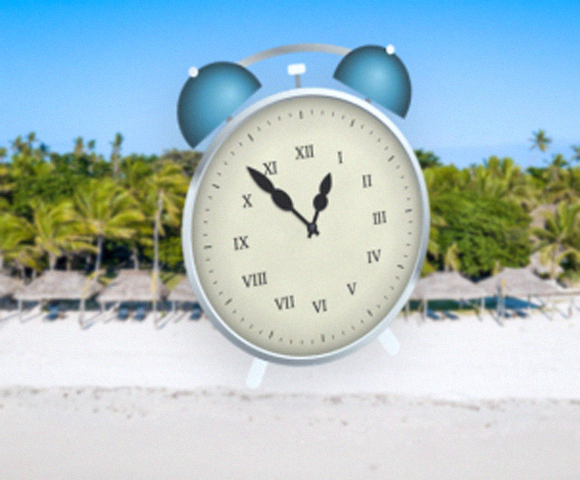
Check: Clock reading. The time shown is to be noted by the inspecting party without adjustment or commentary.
12:53
